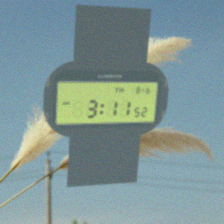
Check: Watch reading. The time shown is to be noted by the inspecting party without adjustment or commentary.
3:11:52
